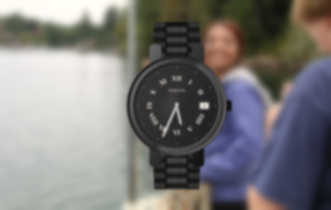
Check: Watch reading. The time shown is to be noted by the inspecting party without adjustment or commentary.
5:34
